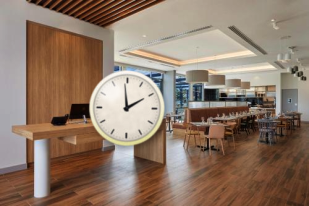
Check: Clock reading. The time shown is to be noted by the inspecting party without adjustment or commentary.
1:59
